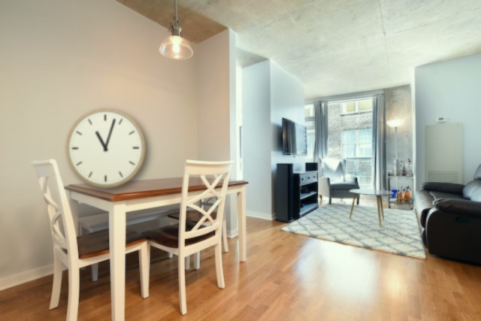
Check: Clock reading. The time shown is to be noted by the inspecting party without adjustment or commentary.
11:03
